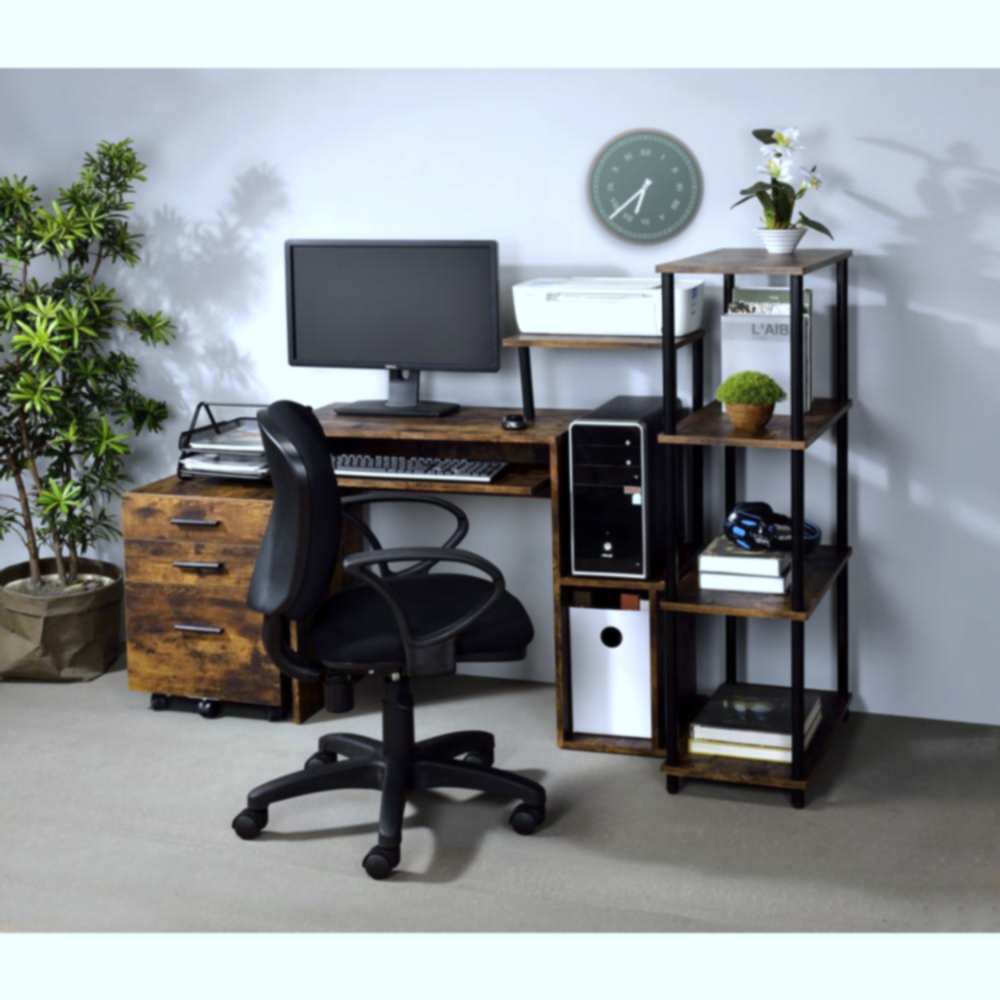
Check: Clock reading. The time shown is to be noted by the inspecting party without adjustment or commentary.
6:38
